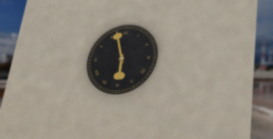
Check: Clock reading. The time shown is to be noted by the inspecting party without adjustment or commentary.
5:57
